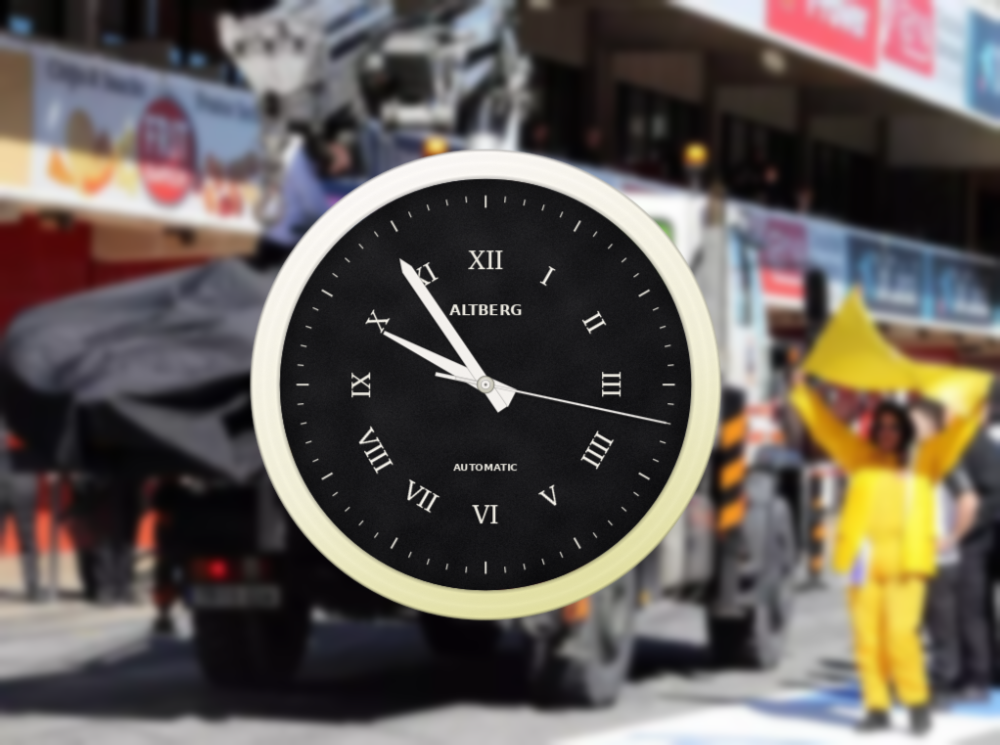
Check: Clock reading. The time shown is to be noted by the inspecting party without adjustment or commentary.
9:54:17
